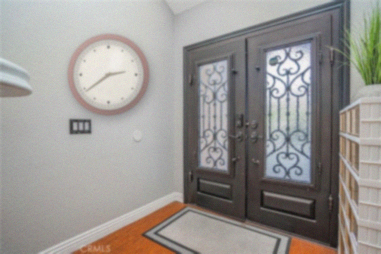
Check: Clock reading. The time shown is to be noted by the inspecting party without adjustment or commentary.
2:39
